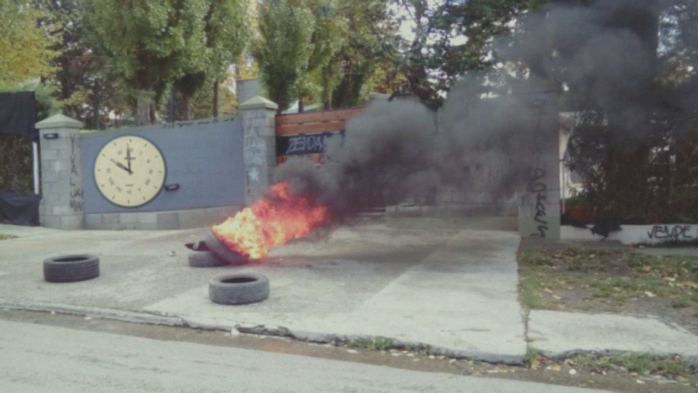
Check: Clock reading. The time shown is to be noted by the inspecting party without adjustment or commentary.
9:59
